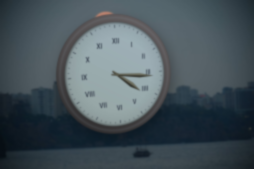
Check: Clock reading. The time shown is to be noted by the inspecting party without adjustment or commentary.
4:16
